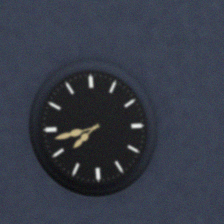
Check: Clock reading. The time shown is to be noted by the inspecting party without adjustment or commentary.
7:43
